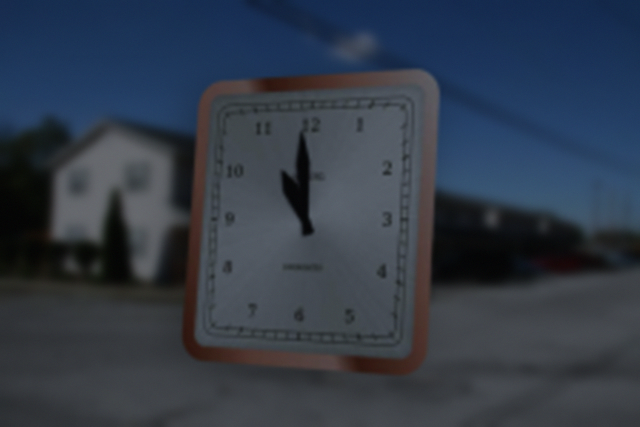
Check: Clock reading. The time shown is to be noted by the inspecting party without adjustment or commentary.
10:59
